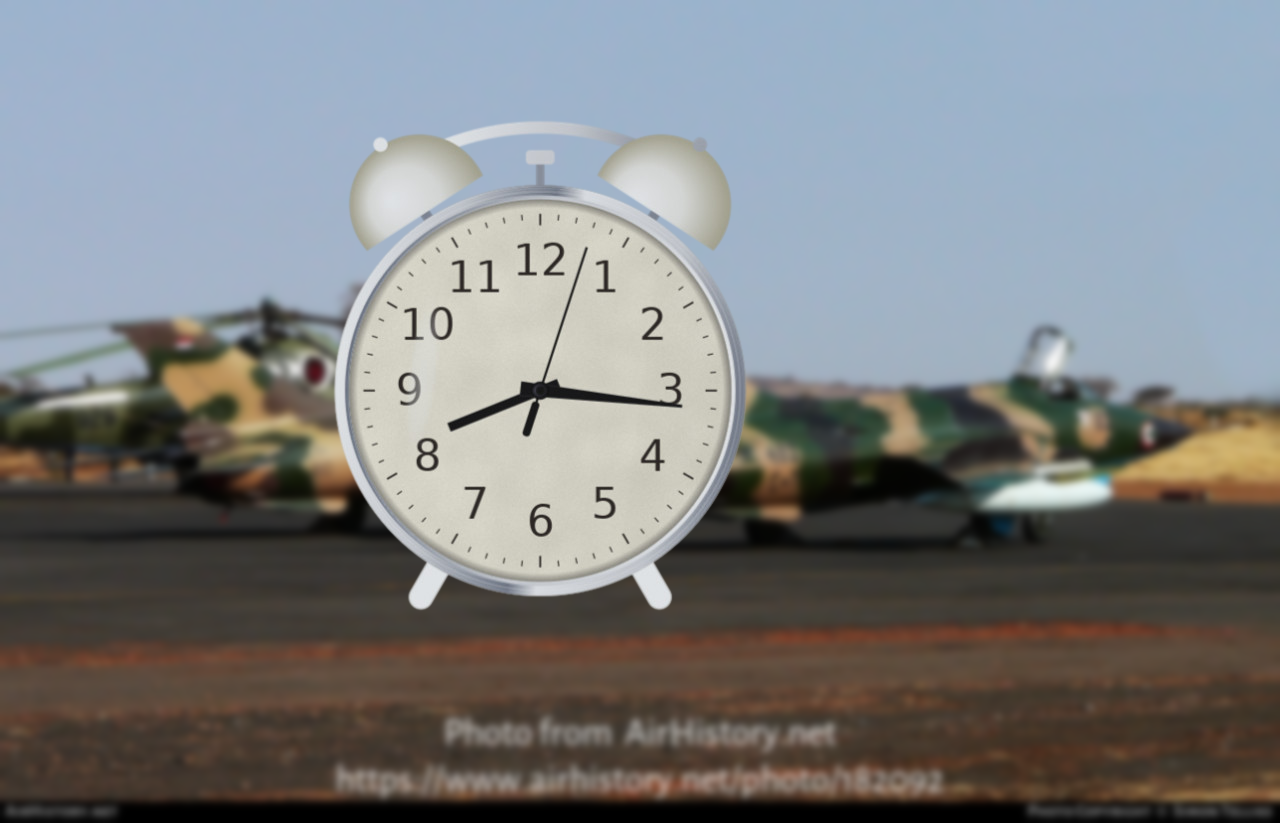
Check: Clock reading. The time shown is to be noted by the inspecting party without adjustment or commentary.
8:16:03
